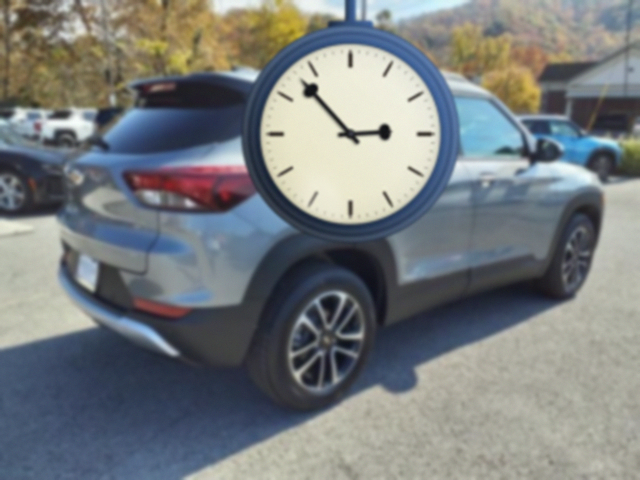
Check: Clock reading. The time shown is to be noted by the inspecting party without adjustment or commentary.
2:53
